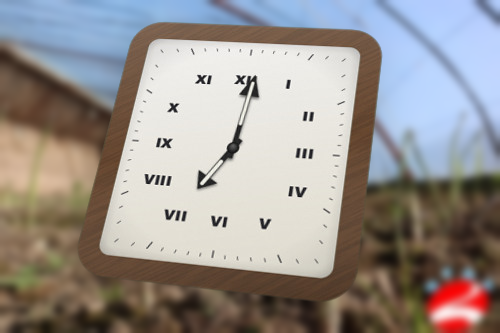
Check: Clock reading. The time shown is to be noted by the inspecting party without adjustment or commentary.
7:01
